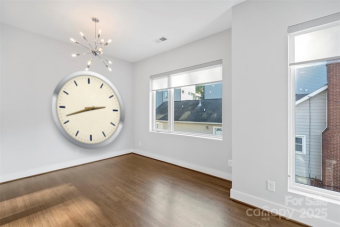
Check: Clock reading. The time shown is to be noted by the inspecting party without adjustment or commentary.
2:42
